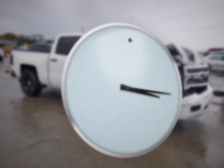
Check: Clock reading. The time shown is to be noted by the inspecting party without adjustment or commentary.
3:15
